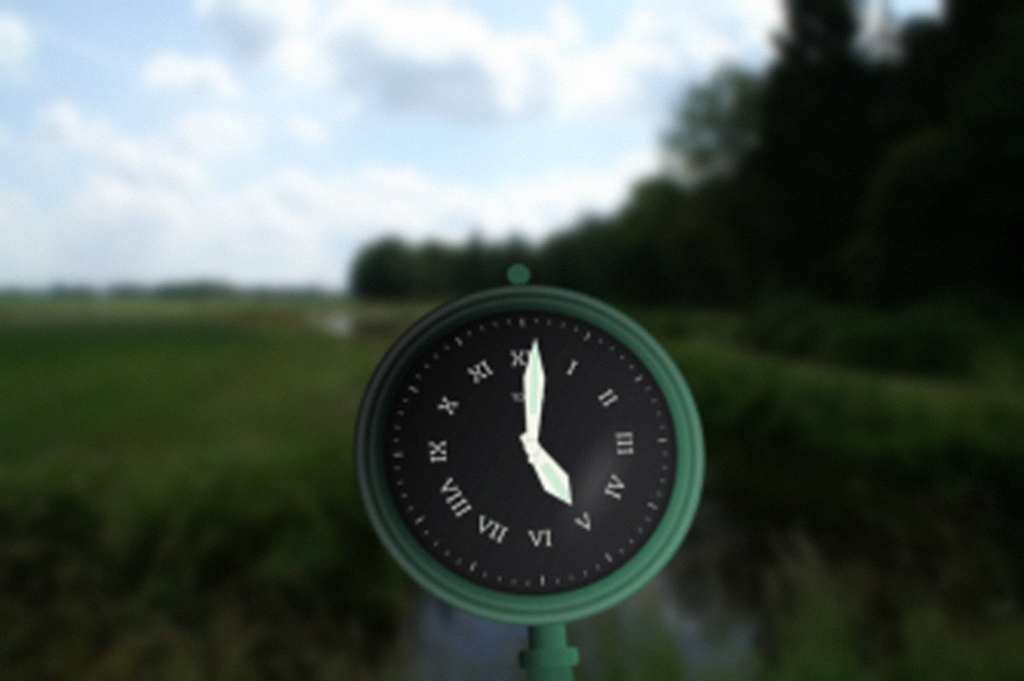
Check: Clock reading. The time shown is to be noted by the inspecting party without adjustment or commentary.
5:01
